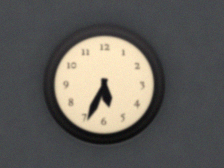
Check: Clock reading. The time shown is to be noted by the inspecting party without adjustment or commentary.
5:34
